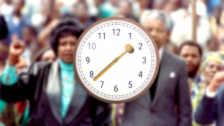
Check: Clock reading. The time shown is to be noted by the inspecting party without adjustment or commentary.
1:38
